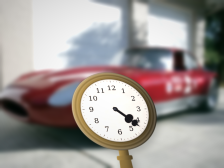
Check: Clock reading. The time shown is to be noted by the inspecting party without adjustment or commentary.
4:22
